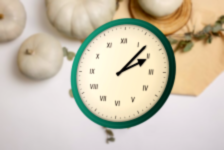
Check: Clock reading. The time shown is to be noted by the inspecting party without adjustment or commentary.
2:07
